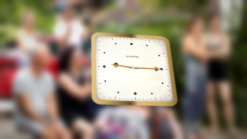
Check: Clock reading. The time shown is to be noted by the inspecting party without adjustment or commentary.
9:15
